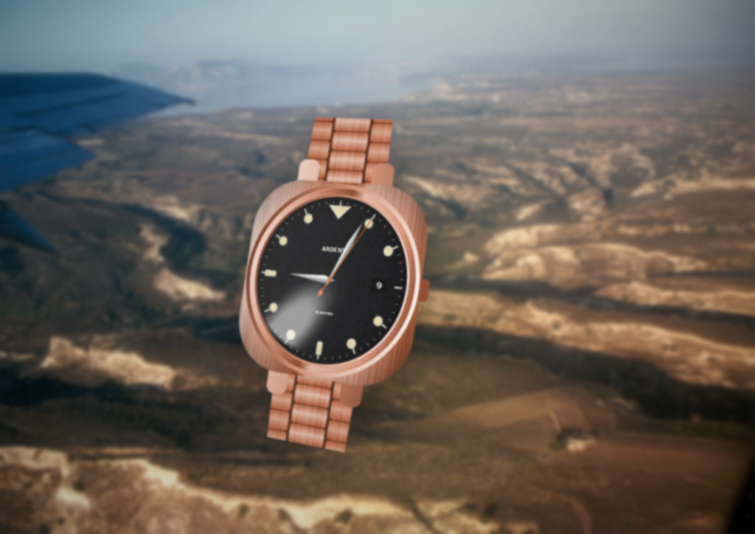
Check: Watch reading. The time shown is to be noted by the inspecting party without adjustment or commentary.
9:04:05
